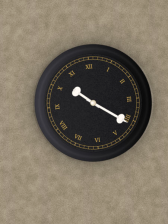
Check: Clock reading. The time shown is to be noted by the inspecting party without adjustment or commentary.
10:21
